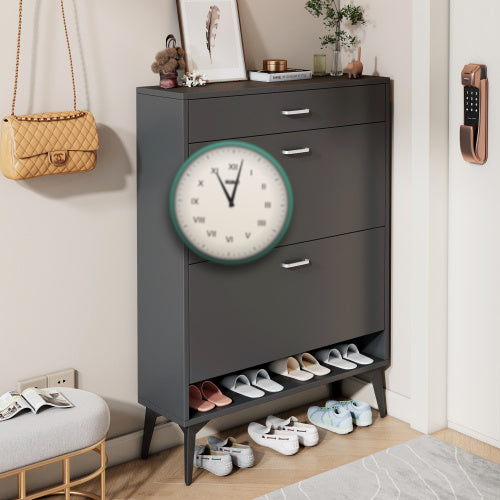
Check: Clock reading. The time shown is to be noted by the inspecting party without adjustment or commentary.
11:02
